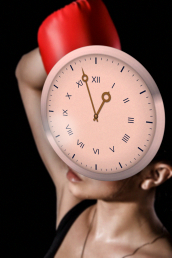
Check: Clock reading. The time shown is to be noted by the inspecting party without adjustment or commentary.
12:57
